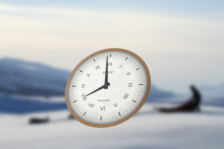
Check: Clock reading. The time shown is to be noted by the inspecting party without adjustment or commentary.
7:59
